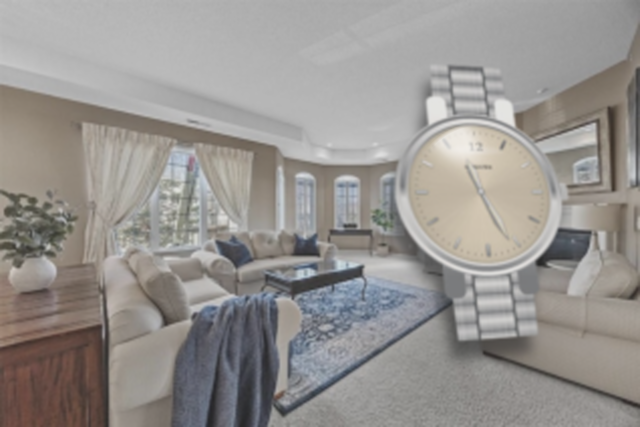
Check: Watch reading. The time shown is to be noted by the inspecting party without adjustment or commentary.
11:26
